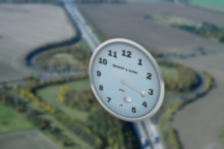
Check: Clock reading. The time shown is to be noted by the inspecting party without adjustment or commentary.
5:17
